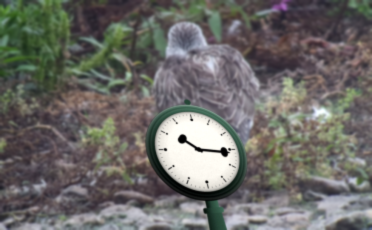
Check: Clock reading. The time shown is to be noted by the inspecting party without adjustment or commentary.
10:16
